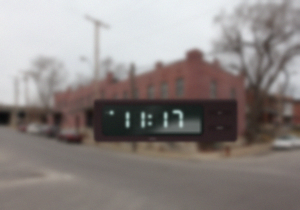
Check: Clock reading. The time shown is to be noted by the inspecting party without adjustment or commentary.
11:17
